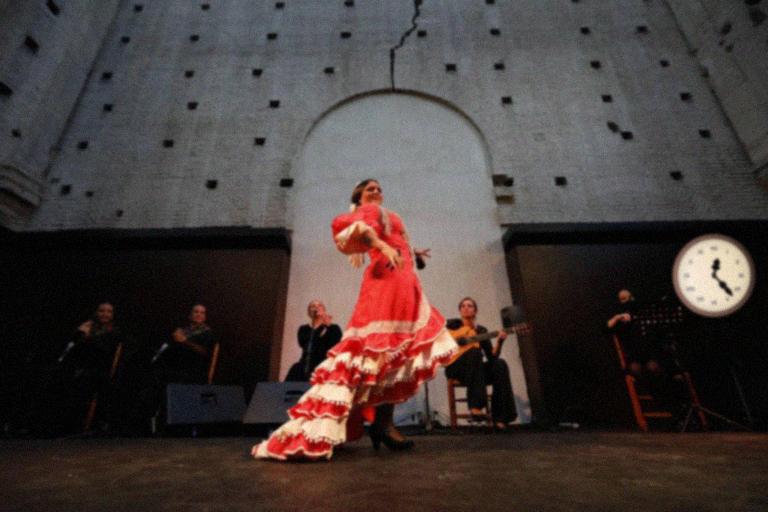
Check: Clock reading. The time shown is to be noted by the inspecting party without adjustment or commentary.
12:23
